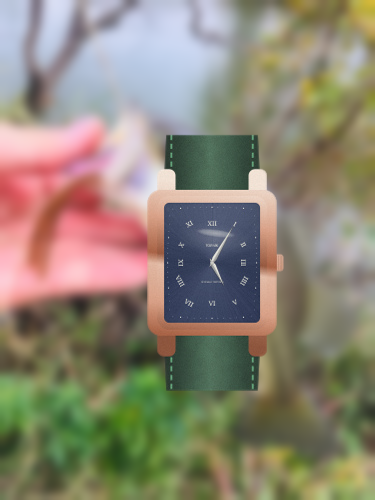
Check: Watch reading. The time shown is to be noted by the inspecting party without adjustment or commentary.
5:05
